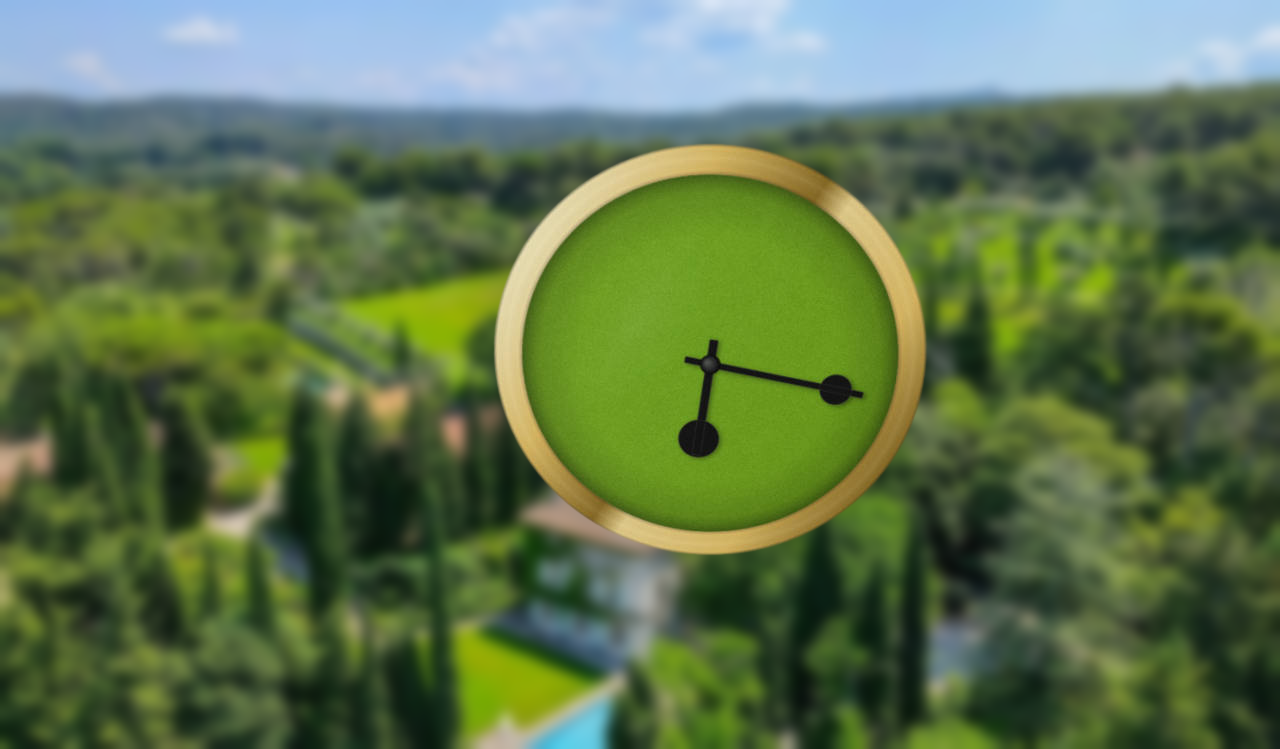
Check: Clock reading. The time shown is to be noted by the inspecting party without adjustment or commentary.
6:17
